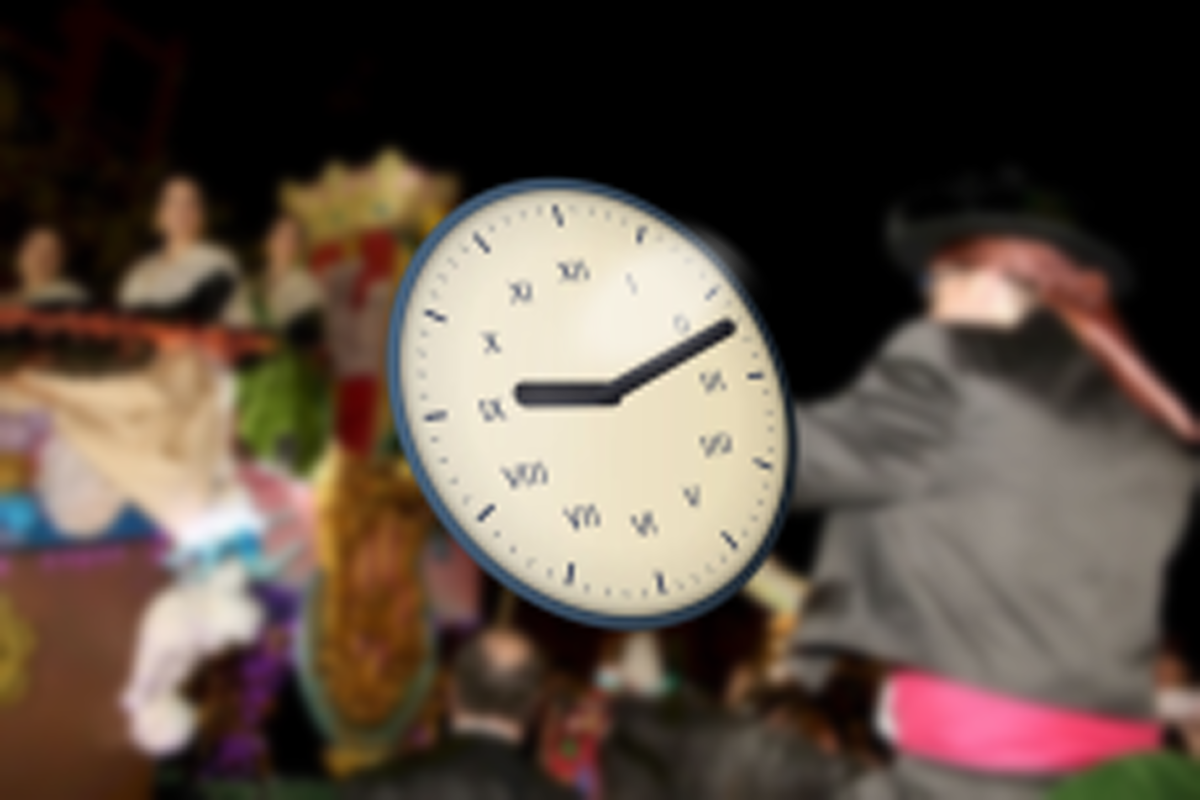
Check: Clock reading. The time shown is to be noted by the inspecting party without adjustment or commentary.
9:12
